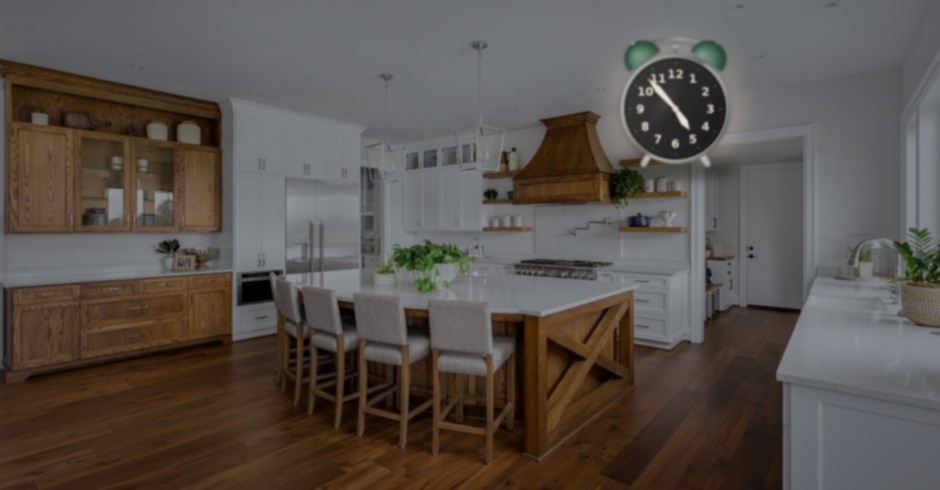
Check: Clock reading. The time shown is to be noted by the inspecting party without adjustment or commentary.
4:53
